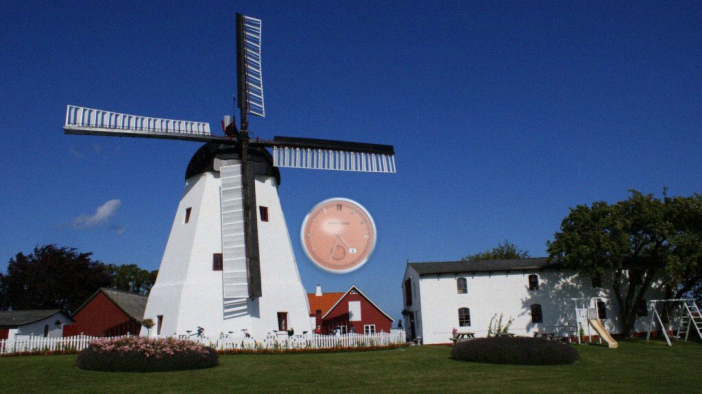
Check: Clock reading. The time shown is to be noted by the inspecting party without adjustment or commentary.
4:33
